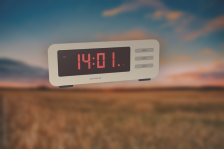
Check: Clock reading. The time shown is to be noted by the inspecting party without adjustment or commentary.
14:01
